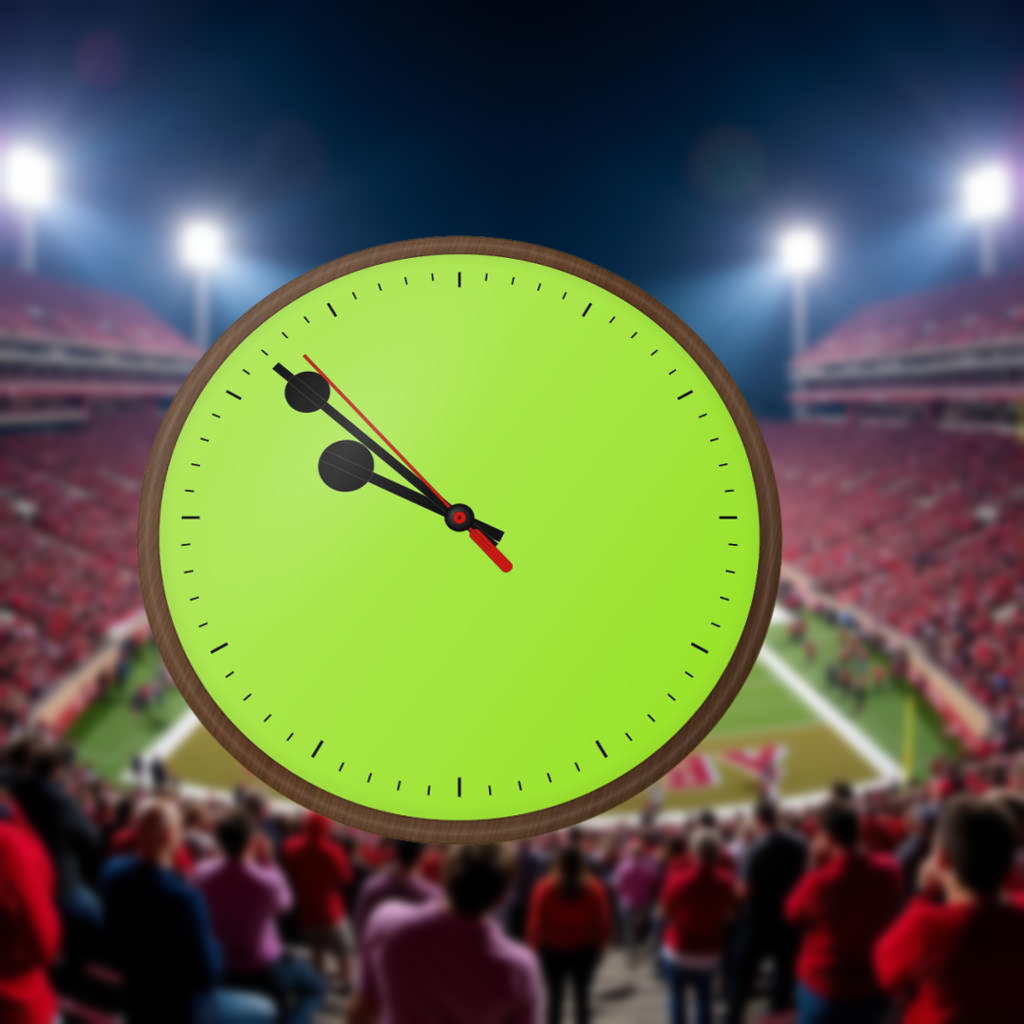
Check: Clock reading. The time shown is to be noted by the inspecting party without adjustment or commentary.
9:51:53
